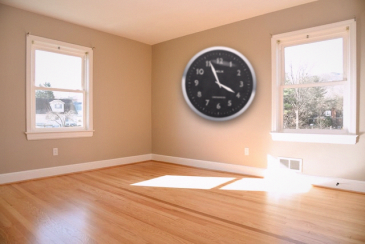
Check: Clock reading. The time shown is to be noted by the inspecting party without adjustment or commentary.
3:56
